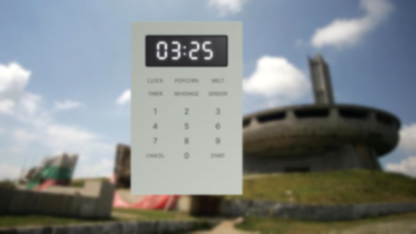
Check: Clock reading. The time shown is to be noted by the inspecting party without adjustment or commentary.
3:25
